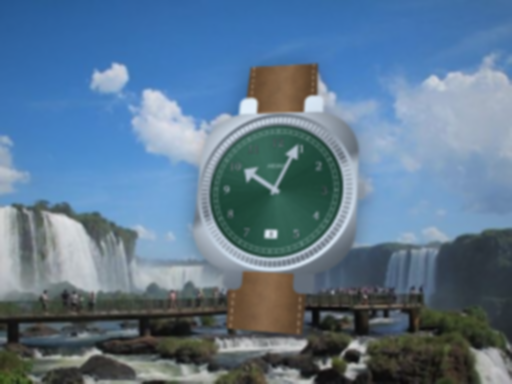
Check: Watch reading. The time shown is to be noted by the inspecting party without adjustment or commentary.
10:04
